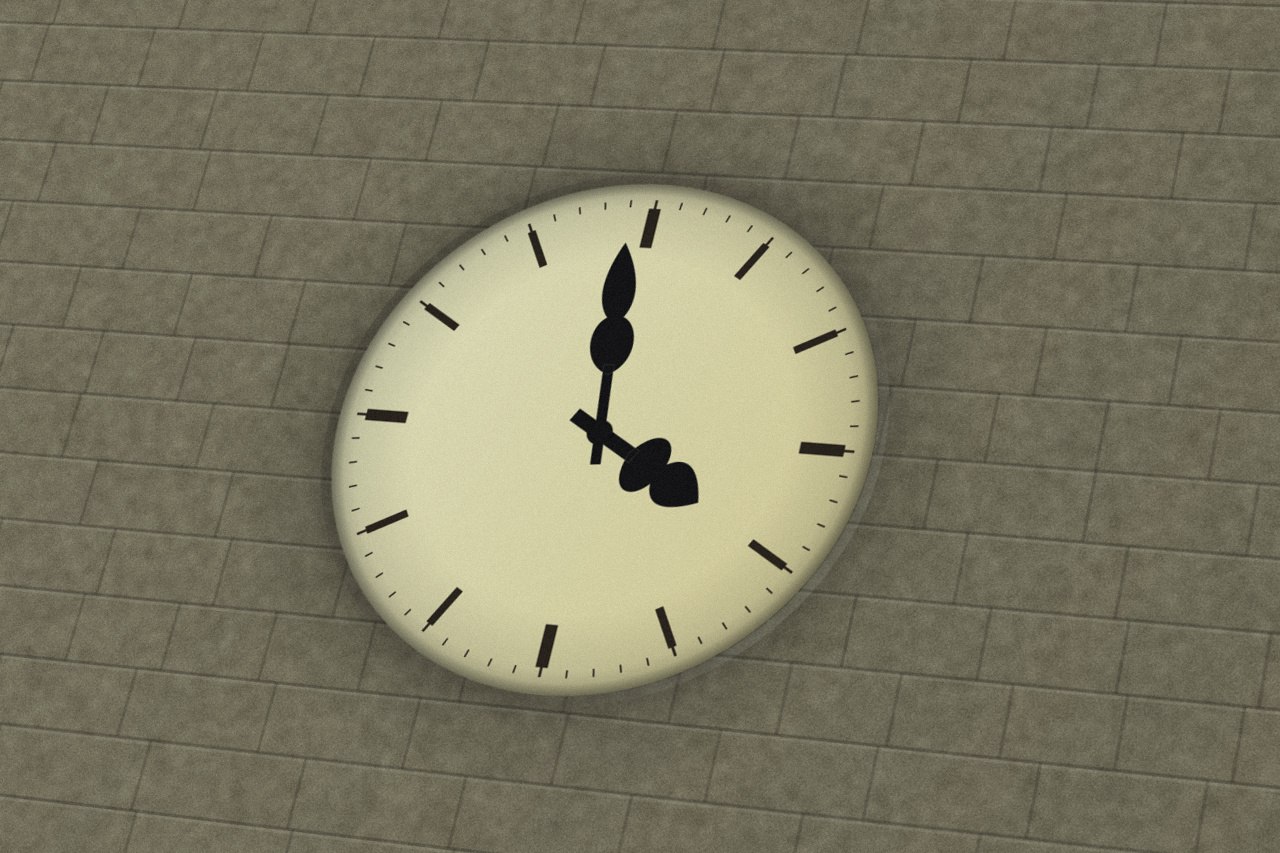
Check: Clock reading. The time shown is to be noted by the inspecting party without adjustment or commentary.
3:59
